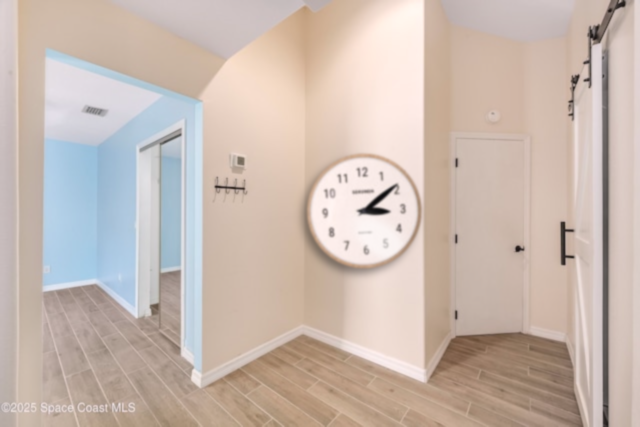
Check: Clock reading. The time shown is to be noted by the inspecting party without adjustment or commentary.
3:09
